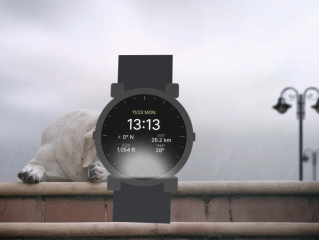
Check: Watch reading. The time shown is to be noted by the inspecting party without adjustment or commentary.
13:13
